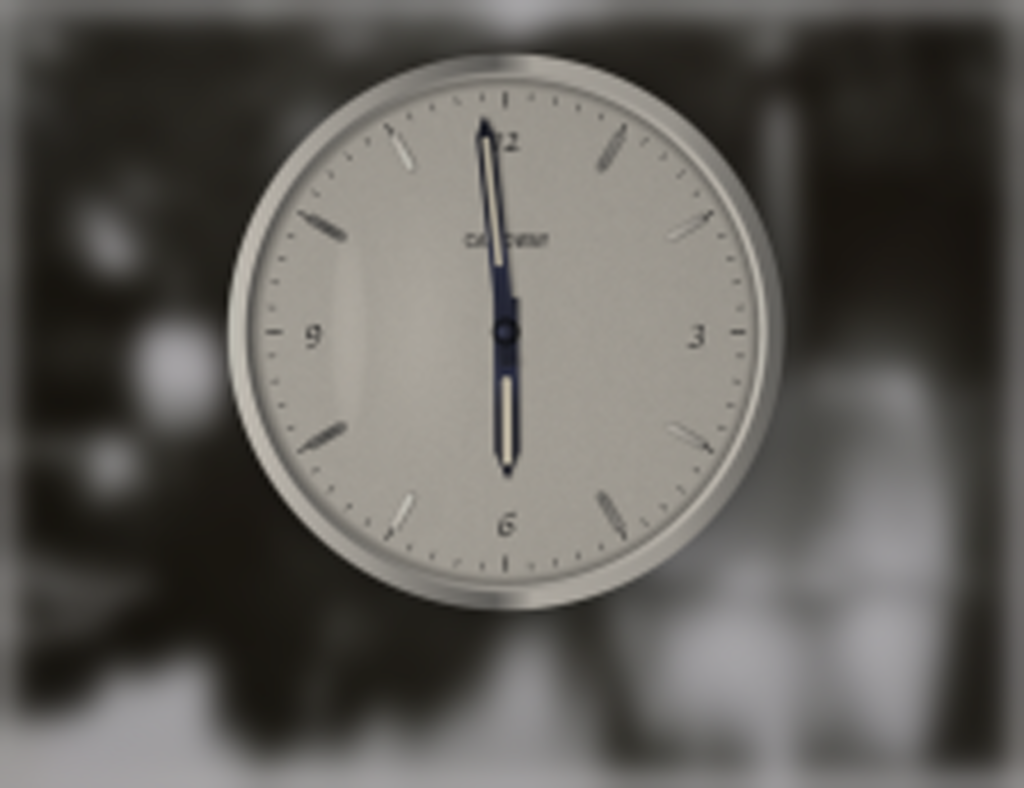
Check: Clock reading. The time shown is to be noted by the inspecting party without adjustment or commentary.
5:59
